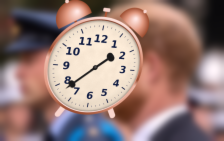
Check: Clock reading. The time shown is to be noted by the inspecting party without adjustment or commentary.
1:38
